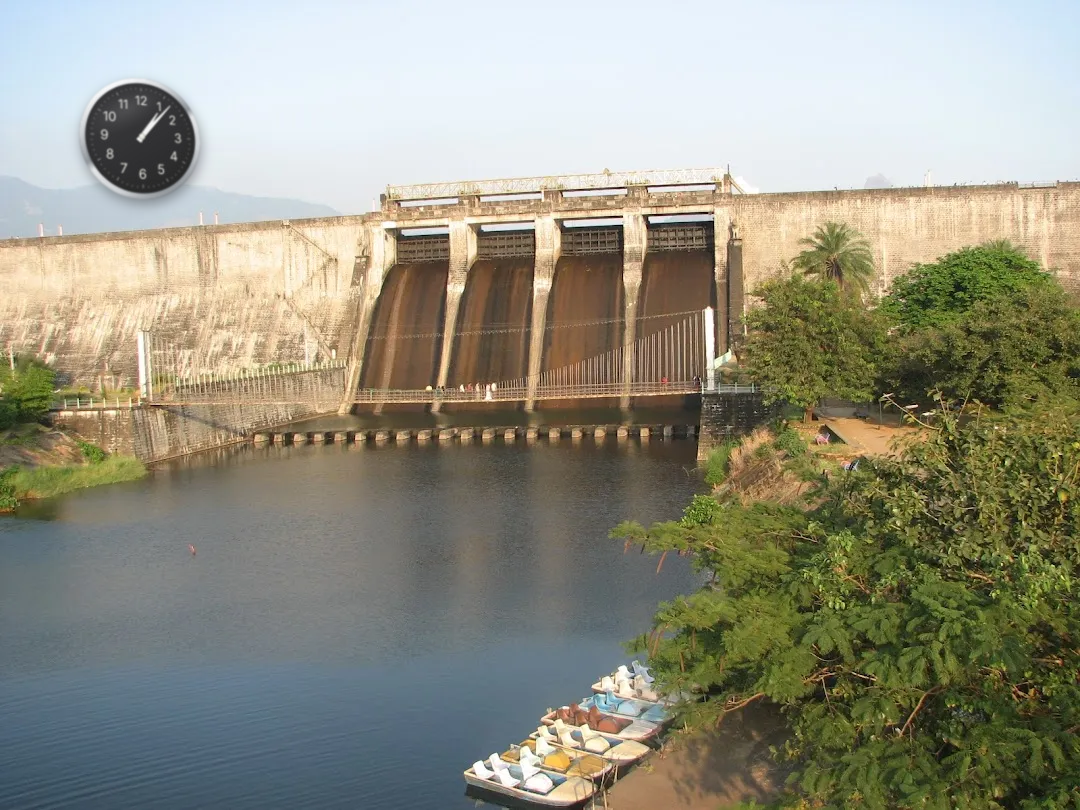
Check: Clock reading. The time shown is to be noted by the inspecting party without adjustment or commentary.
1:07
